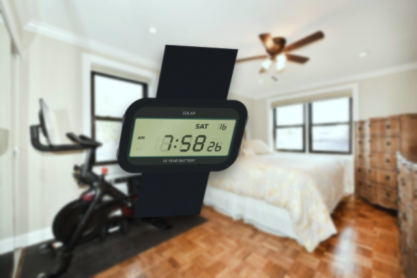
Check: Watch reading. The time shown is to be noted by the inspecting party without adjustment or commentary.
7:58:26
